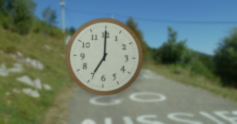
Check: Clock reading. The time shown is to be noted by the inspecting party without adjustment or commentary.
7:00
